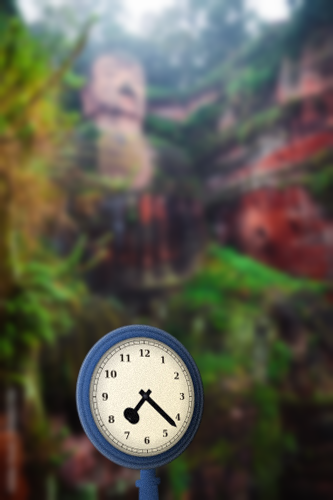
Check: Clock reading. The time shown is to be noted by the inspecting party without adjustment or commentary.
7:22
